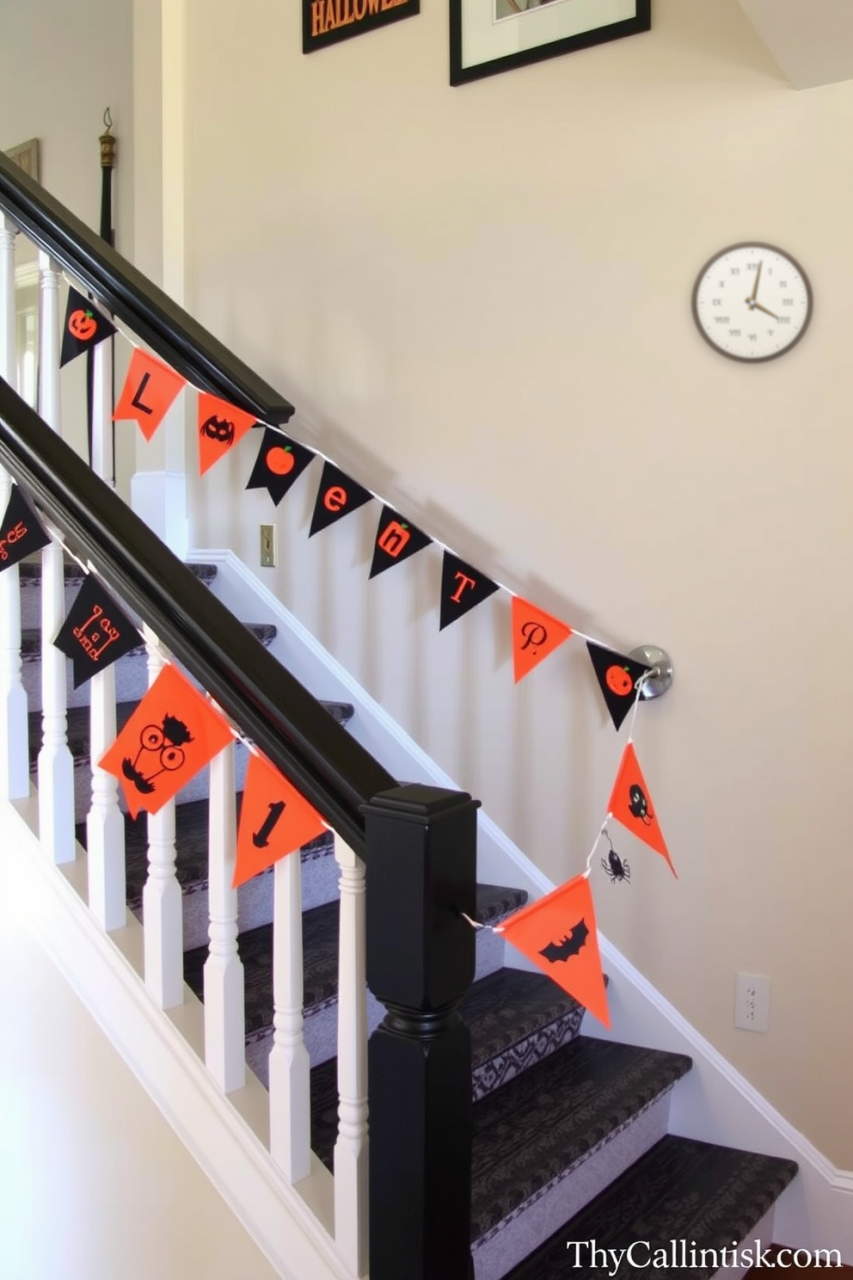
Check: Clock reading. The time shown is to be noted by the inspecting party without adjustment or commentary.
4:02
